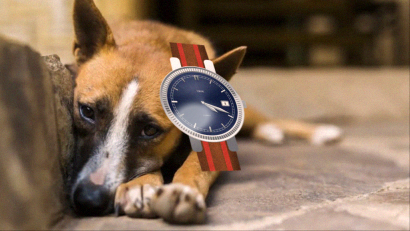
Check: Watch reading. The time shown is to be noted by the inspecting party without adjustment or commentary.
4:19
